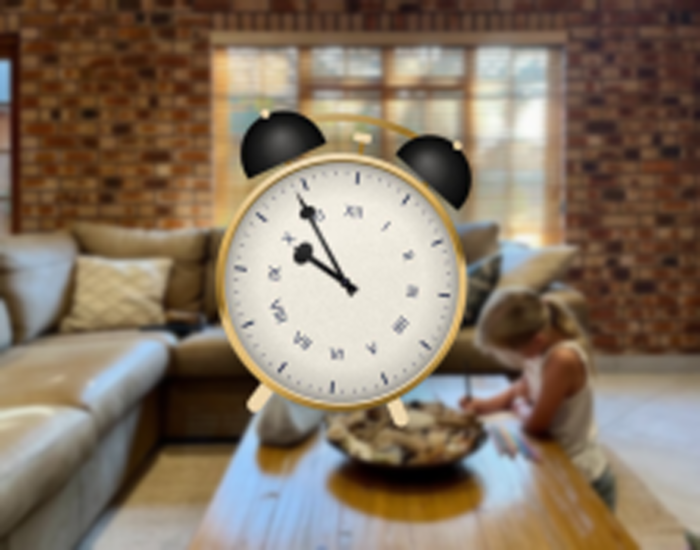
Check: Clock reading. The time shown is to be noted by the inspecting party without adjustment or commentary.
9:54
